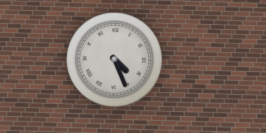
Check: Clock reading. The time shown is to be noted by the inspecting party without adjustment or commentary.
4:26
